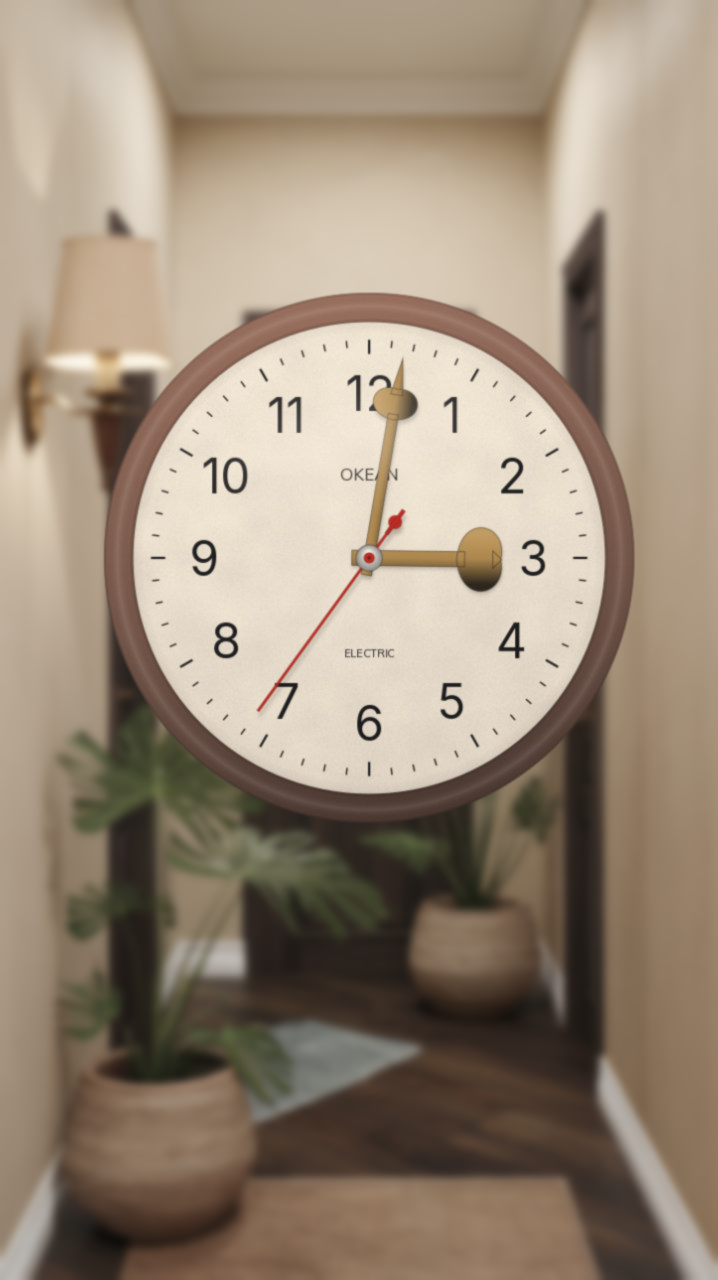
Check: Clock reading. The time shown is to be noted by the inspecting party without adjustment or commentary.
3:01:36
